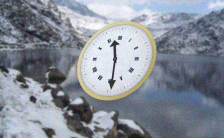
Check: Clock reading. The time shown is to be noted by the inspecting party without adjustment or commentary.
11:29
